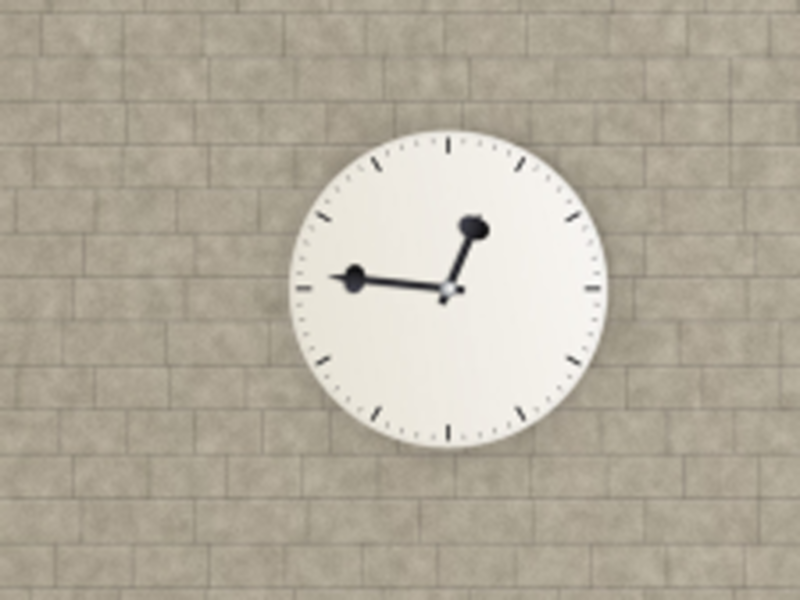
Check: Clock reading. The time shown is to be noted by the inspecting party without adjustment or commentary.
12:46
